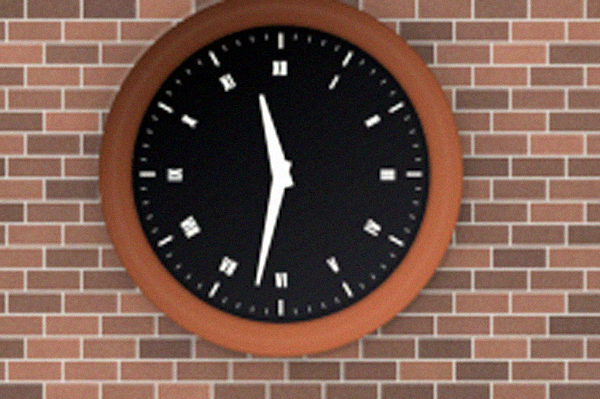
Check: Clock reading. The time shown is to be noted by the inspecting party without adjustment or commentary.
11:32
